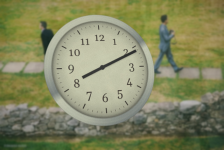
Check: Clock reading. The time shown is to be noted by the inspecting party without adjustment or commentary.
8:11
